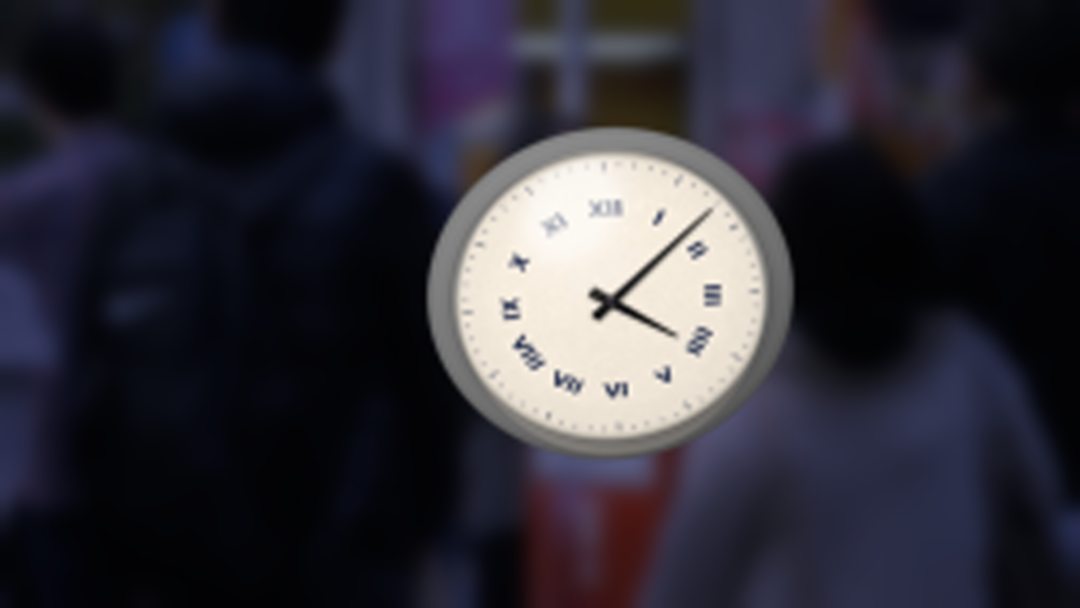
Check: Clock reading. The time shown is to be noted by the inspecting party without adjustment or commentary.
4:08
